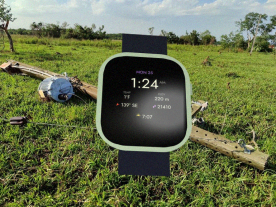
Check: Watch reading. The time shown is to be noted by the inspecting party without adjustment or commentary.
1:24
